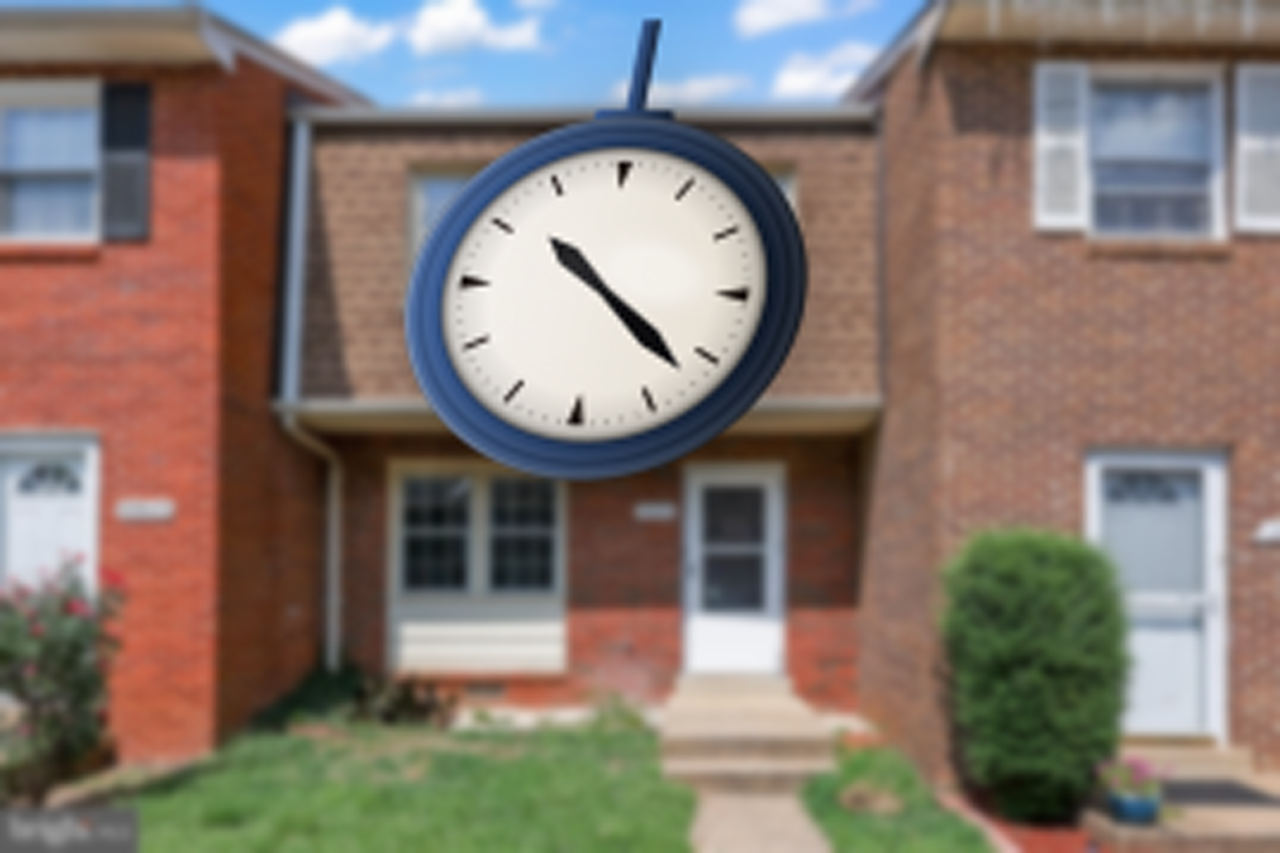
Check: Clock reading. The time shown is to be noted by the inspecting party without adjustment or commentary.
10:22
